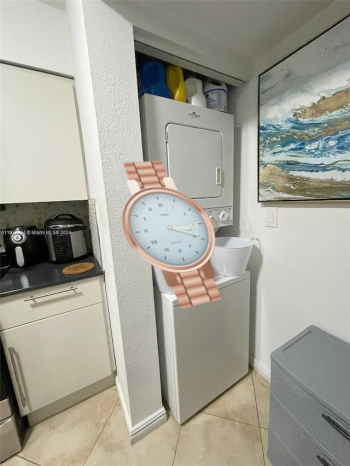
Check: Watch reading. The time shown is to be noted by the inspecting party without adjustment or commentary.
3:19
